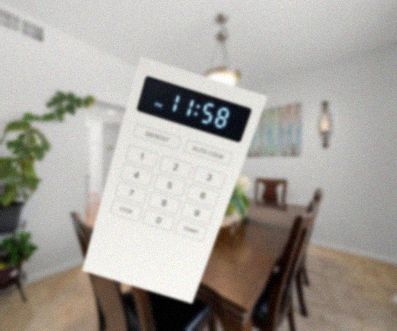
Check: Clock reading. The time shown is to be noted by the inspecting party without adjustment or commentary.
11:58
